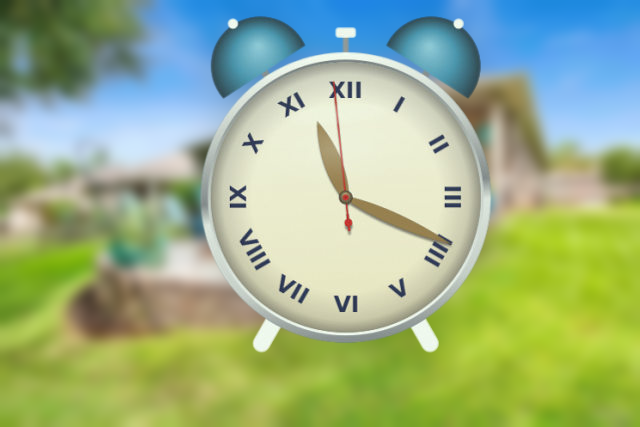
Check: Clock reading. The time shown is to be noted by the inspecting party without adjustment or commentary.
11:18:59
